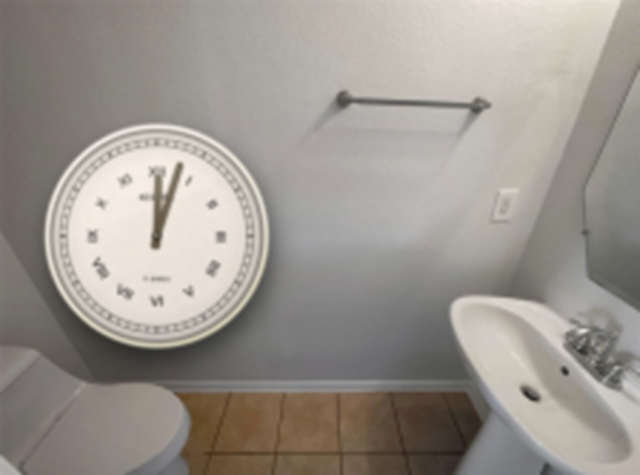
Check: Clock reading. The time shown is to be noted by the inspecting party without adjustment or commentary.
12:03
